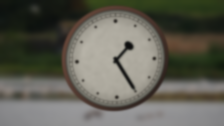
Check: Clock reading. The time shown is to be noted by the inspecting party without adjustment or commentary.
1:25
